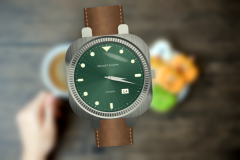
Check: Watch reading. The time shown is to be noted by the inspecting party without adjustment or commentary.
3:18
